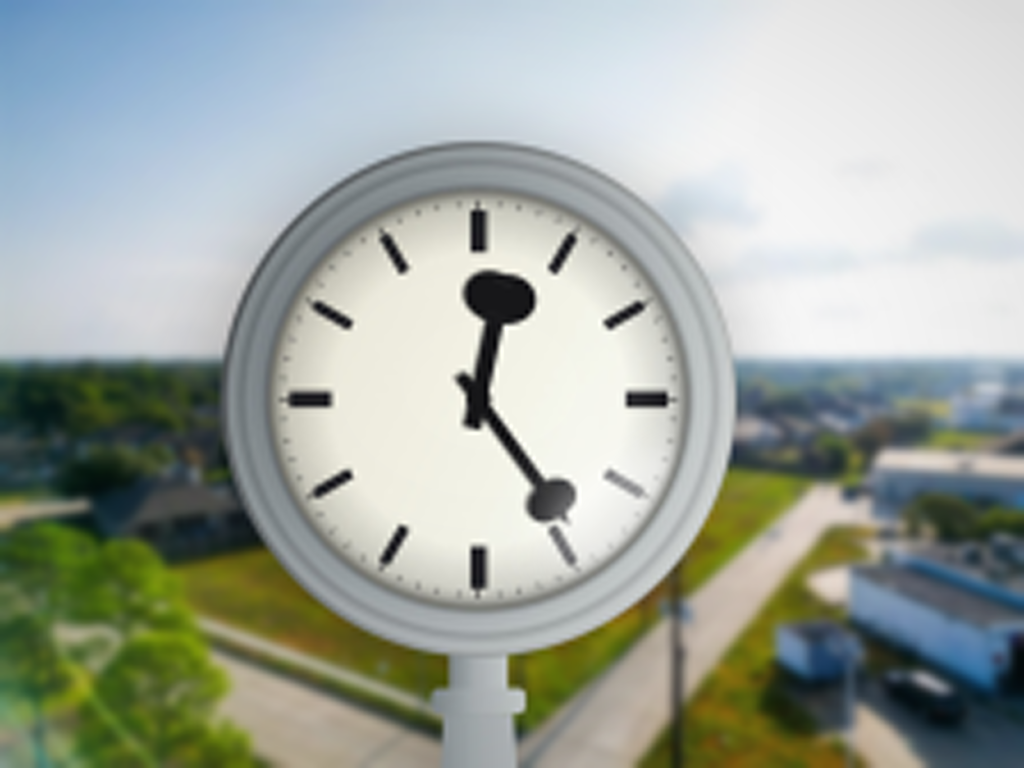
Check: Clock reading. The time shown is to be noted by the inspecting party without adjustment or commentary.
12:24
